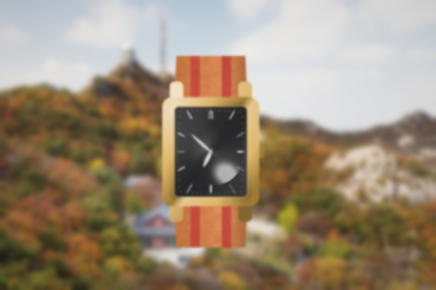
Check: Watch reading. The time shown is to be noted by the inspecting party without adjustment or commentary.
6:52
